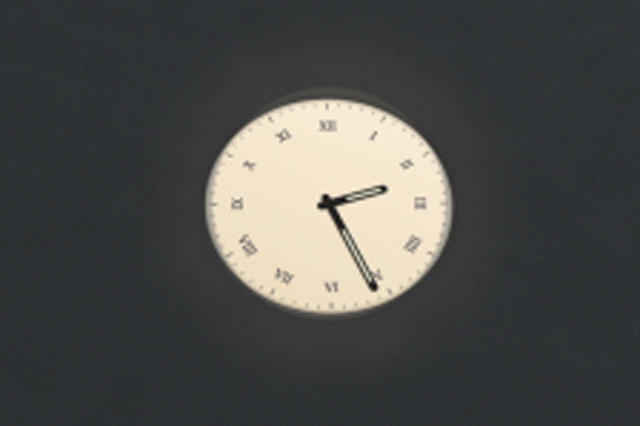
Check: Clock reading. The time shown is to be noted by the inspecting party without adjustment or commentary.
2:26
